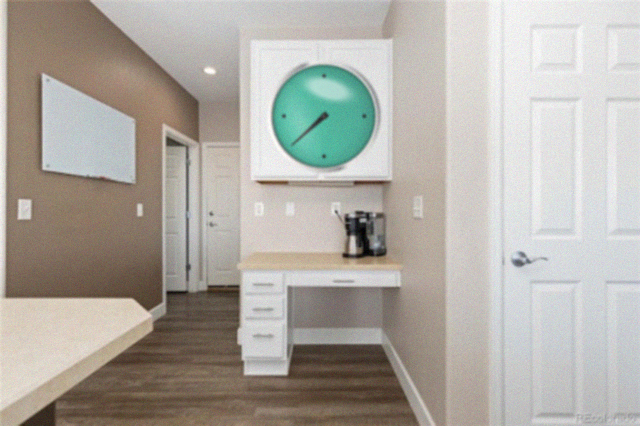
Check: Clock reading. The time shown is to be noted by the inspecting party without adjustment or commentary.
7:38
